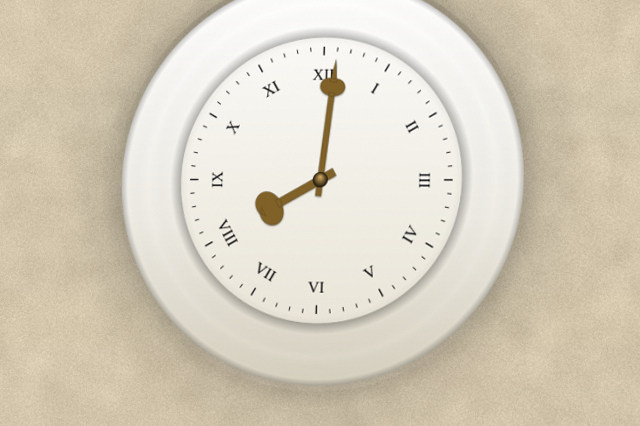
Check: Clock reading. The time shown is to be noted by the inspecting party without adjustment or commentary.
8:01
